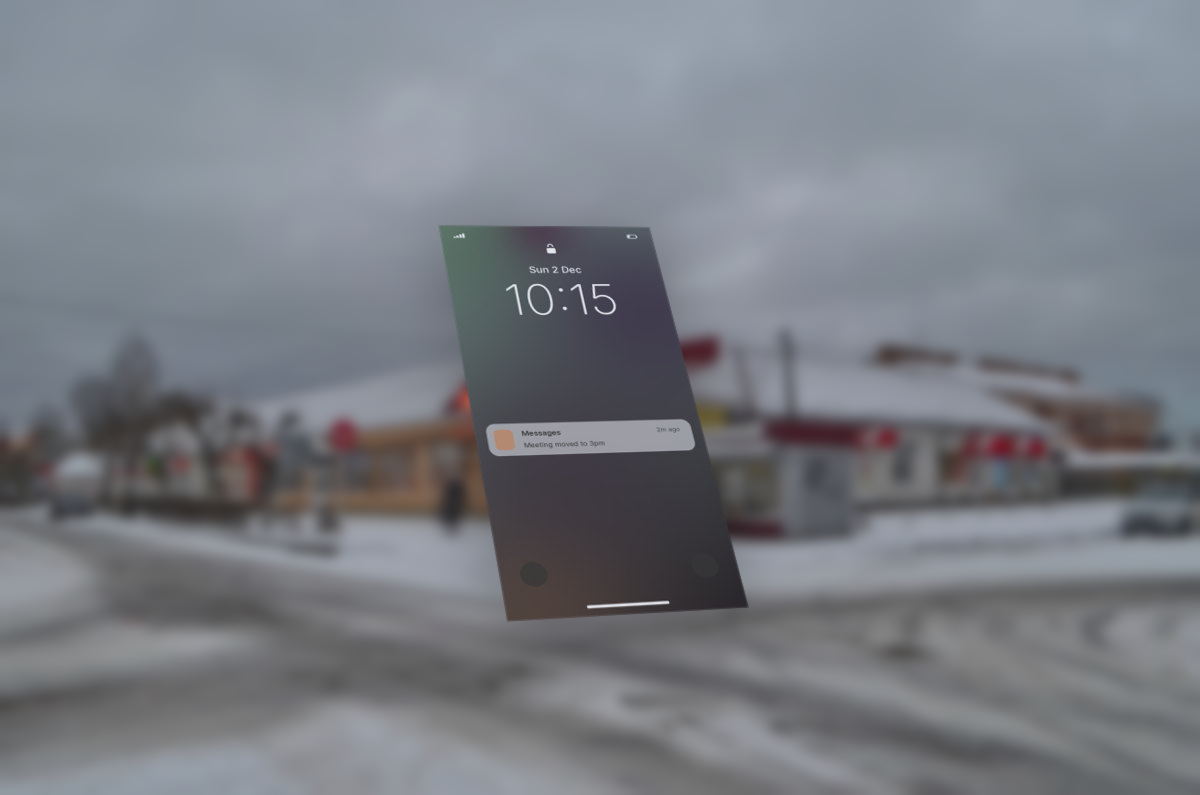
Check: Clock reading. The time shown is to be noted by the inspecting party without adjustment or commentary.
10:15
